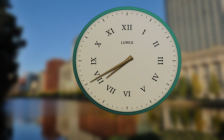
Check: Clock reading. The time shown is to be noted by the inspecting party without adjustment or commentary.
7:40
